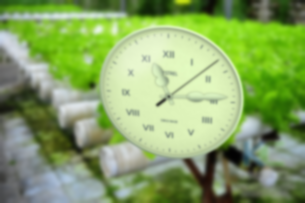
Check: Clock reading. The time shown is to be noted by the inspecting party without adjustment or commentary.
11:14:08
